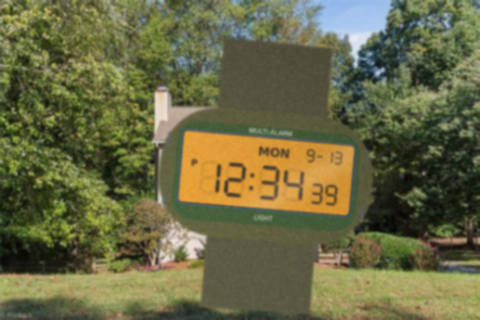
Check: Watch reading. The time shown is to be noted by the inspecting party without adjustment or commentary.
12:34:39
